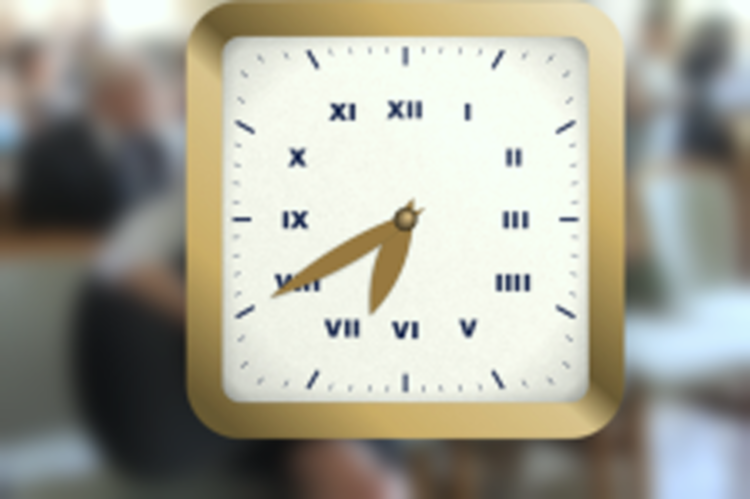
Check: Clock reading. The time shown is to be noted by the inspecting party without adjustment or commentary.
6:40
